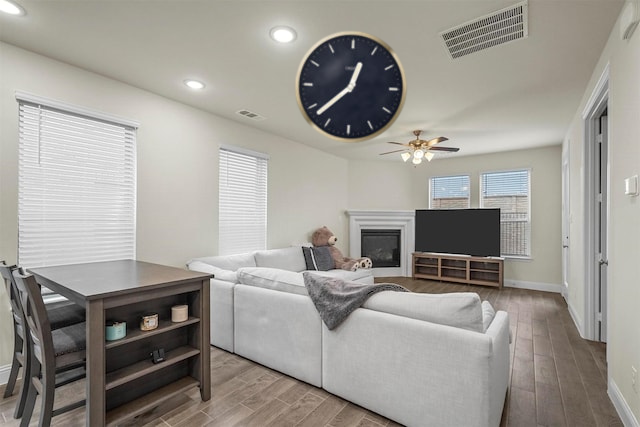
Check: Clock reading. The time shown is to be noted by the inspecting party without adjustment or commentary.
12:38
